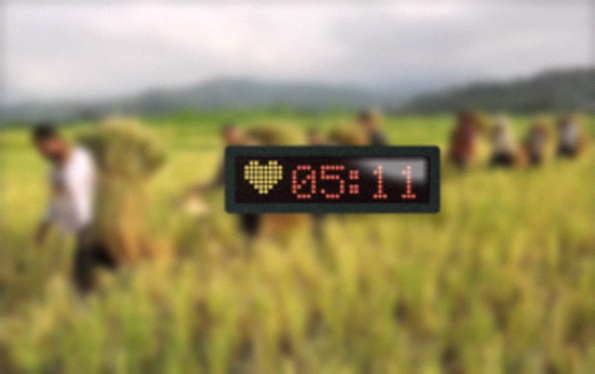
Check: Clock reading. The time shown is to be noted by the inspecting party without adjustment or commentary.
5:11
